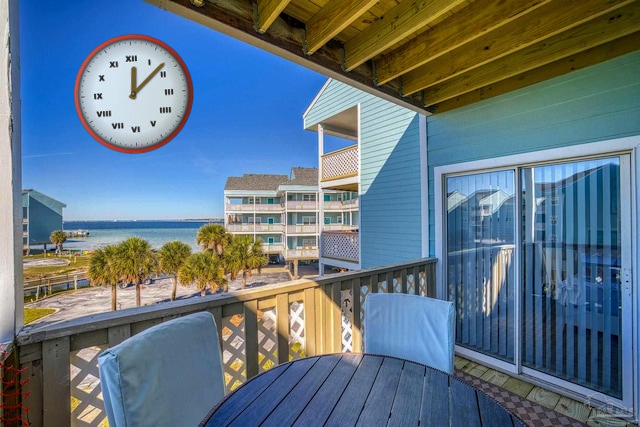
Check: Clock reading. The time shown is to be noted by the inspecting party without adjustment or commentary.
12:08
